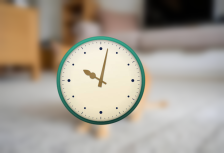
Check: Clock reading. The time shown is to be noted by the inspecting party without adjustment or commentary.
10:02
